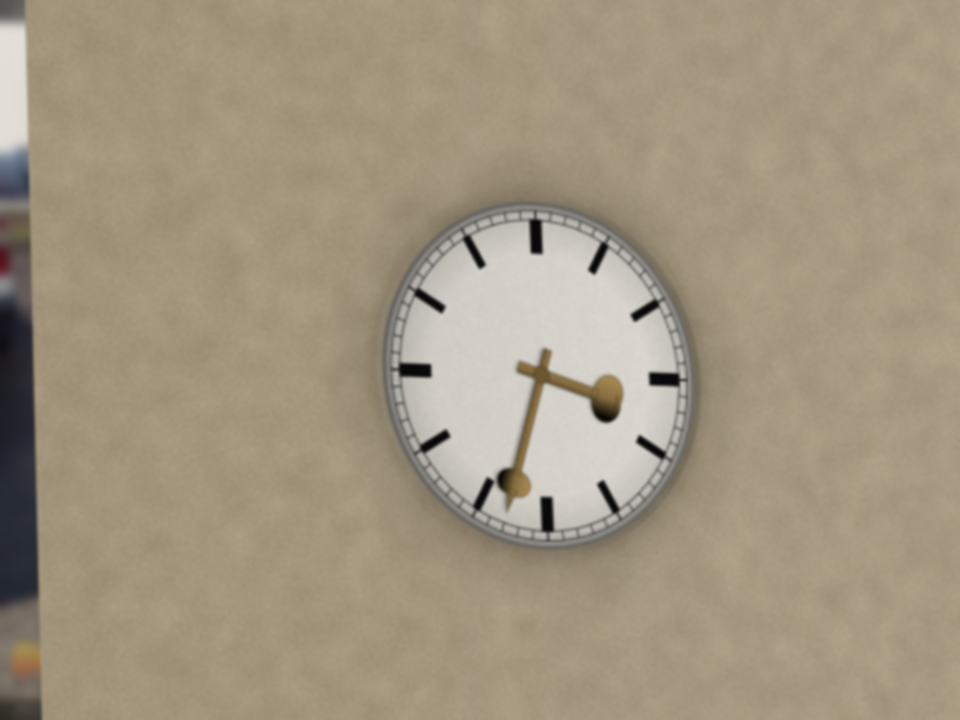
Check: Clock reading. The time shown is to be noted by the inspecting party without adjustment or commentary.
3:33
